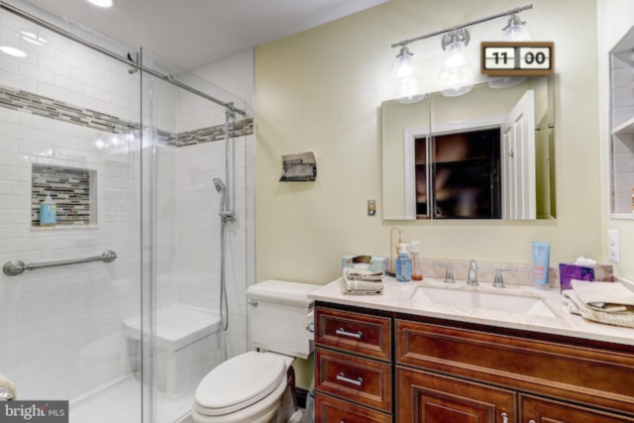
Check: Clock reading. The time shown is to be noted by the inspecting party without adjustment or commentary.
11:00
